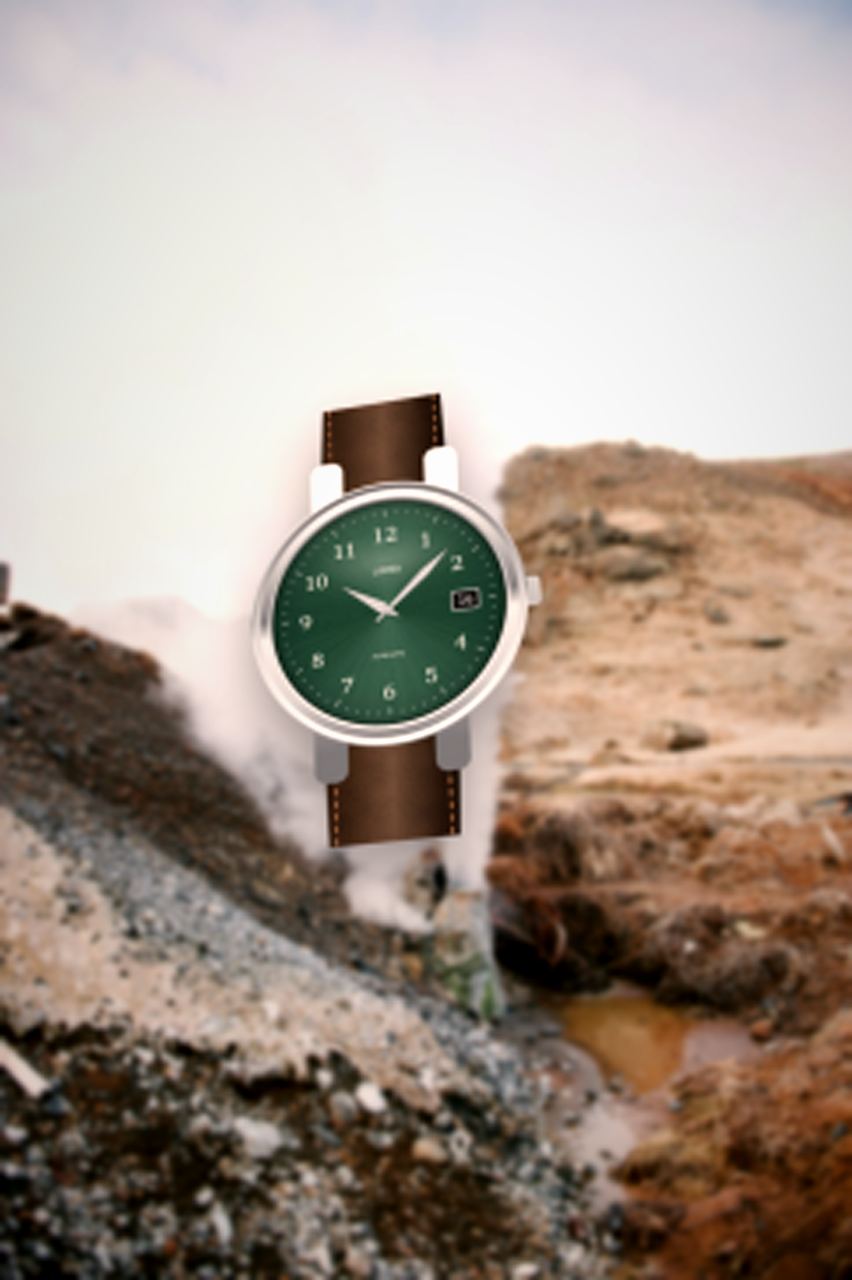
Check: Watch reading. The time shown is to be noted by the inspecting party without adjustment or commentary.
10:08
